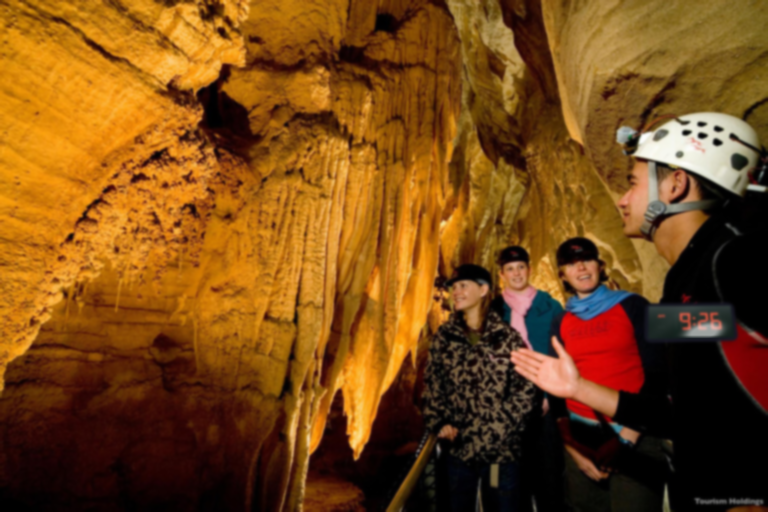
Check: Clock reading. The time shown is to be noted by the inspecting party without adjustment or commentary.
9:26
